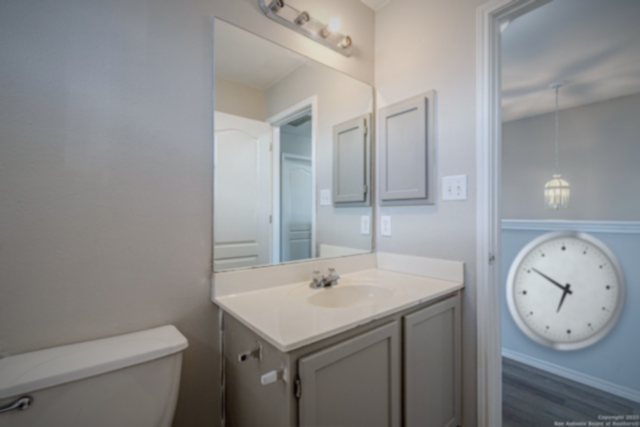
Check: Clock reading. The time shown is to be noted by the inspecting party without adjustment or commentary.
6:51
